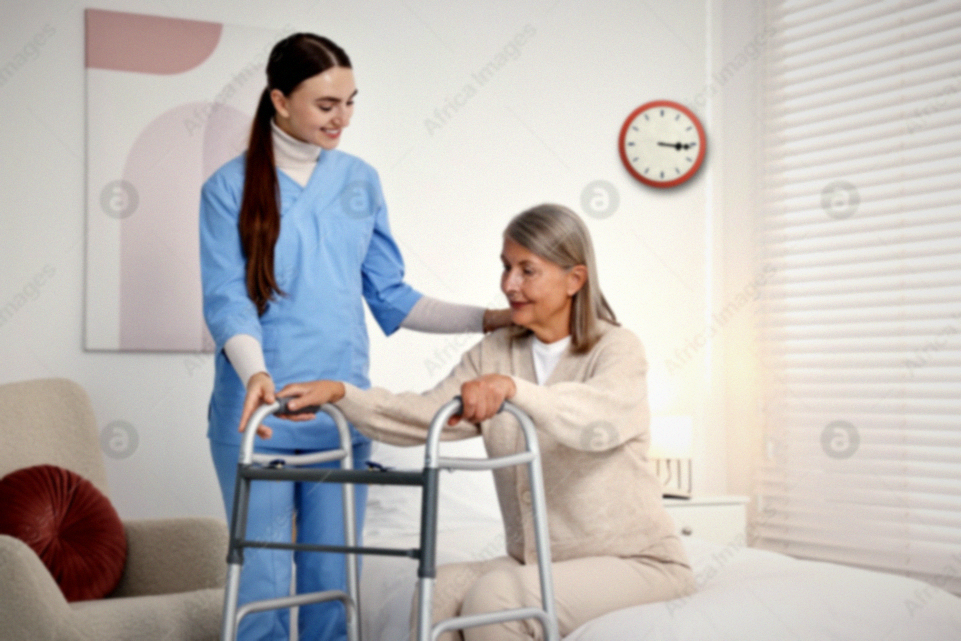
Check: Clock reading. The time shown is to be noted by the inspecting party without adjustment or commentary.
3:16
